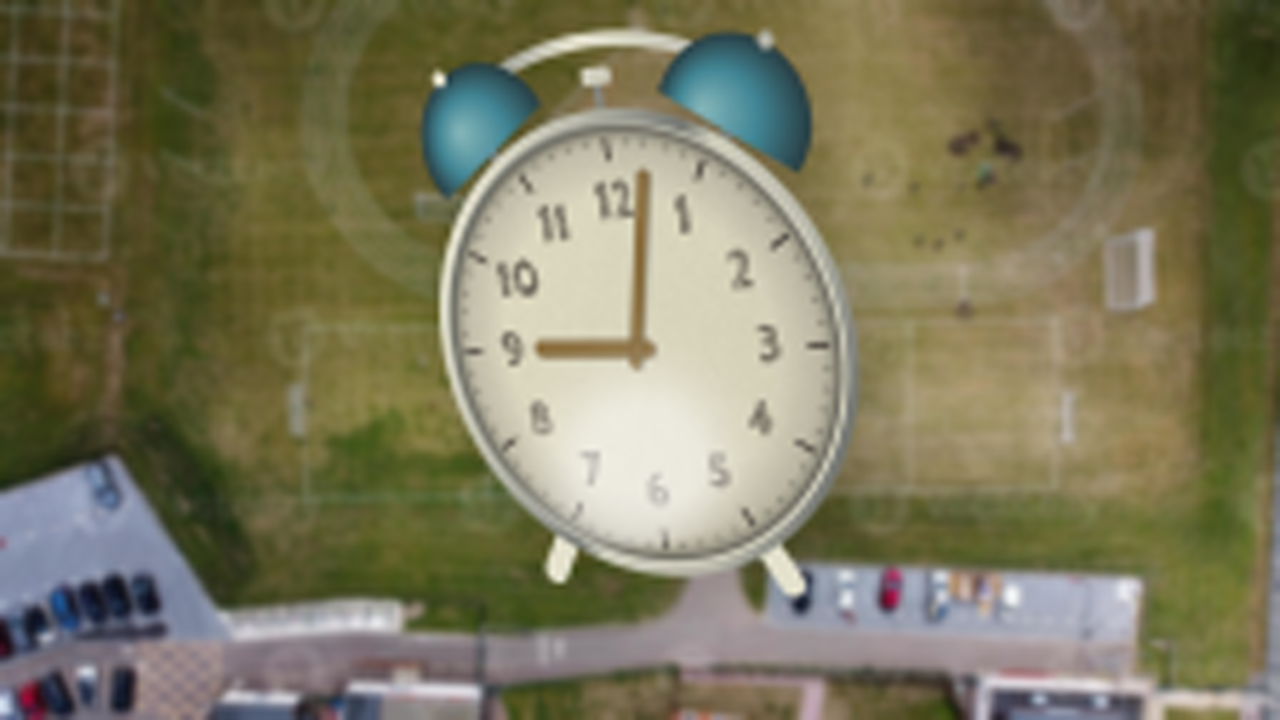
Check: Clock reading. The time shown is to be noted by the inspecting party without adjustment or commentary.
9:02
